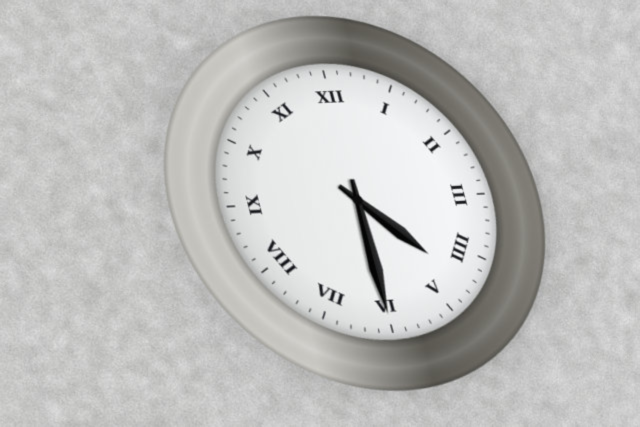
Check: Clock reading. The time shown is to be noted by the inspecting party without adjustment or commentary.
4:30
